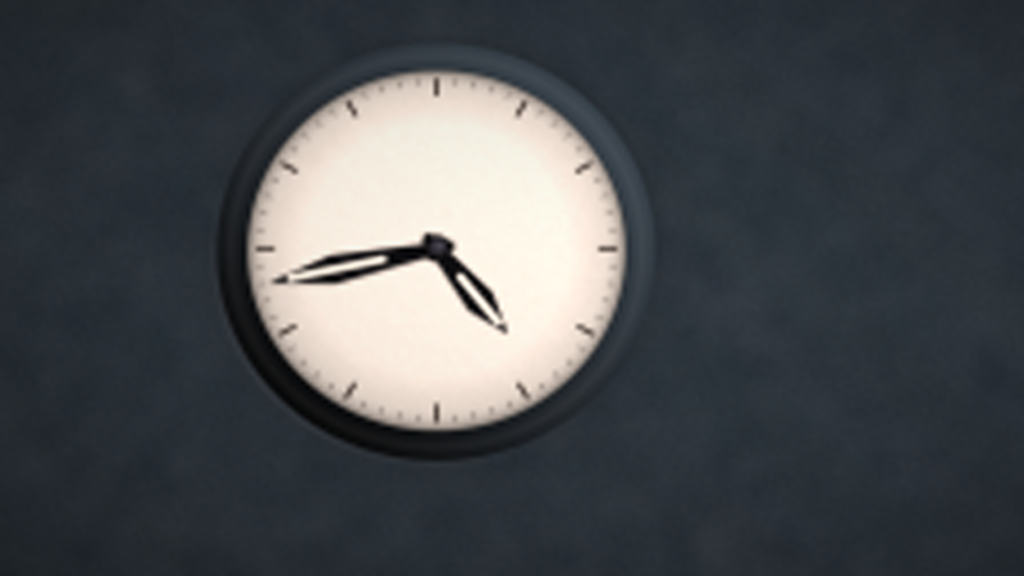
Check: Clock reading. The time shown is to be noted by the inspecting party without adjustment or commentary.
4:43
